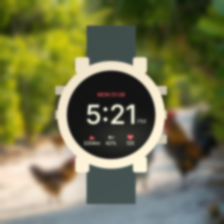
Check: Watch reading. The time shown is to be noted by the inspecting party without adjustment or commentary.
5:21
